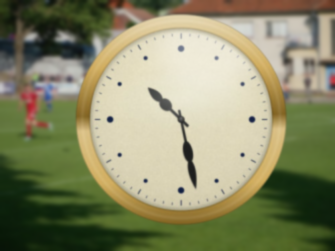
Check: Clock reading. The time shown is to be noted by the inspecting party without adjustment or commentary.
10:28
